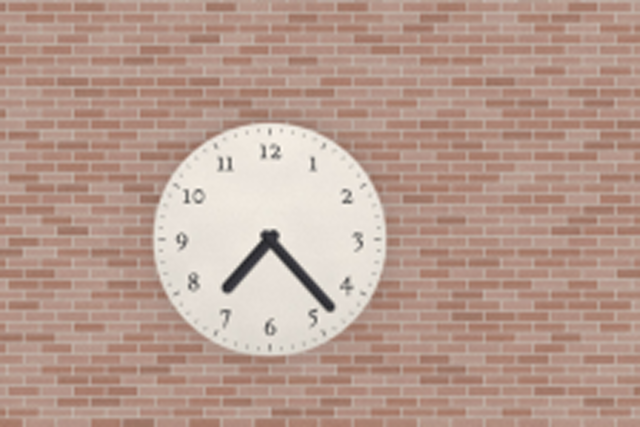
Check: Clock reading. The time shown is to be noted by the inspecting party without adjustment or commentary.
7:23
